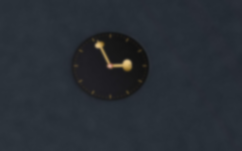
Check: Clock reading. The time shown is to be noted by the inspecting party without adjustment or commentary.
2:56
